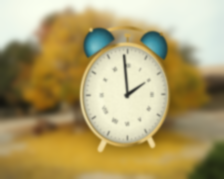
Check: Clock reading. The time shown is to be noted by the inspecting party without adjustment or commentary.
1:59
